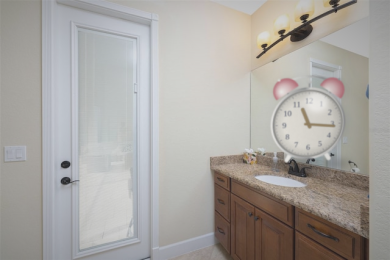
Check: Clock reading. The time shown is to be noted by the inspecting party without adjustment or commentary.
11:16
